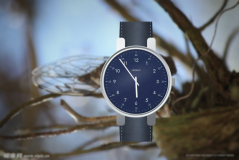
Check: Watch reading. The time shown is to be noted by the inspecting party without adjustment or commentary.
5:54
